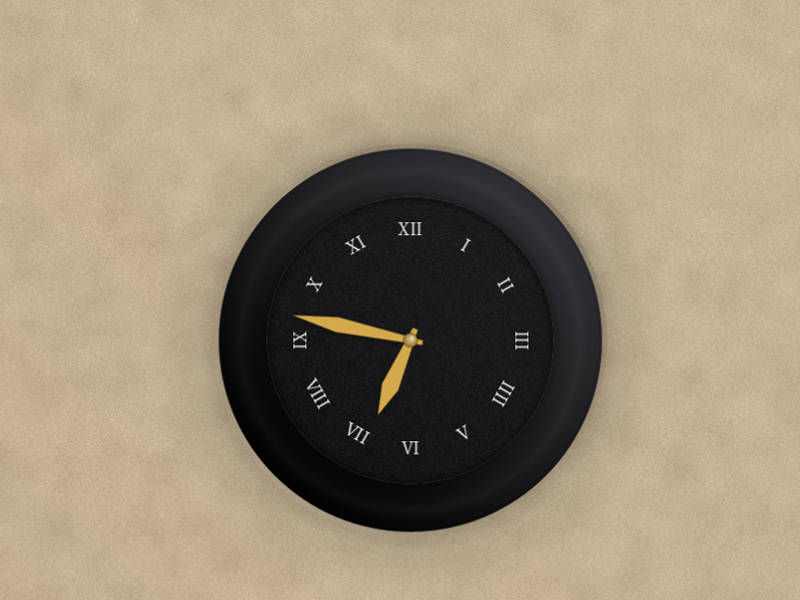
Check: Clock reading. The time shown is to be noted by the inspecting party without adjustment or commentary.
6:47
